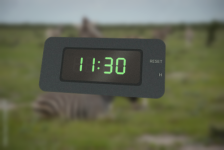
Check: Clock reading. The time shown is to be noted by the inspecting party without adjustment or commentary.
11:30
